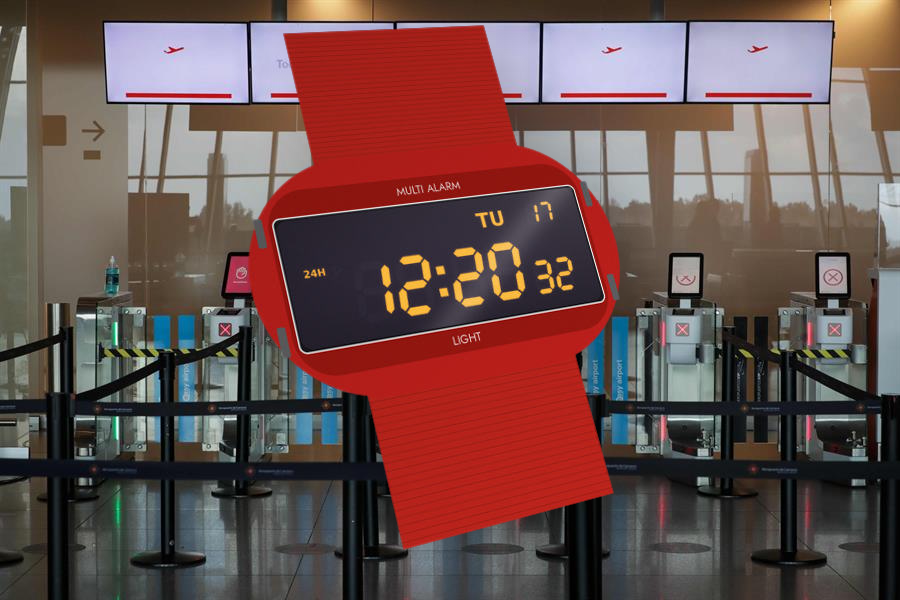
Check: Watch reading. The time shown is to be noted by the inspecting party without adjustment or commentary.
12:20:32
